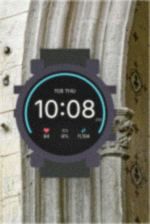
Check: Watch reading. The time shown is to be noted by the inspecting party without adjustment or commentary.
10:08
